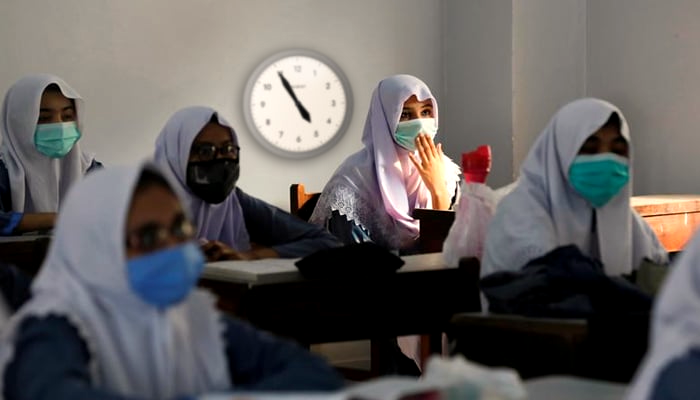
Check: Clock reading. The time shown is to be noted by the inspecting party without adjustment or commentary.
4:55
